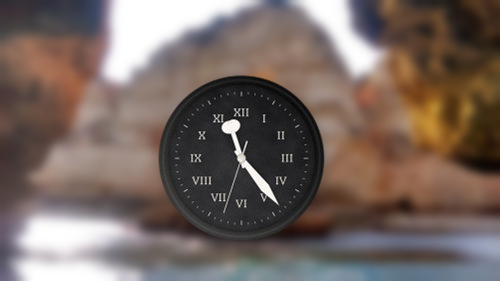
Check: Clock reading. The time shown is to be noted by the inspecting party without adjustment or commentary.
11:23:33
